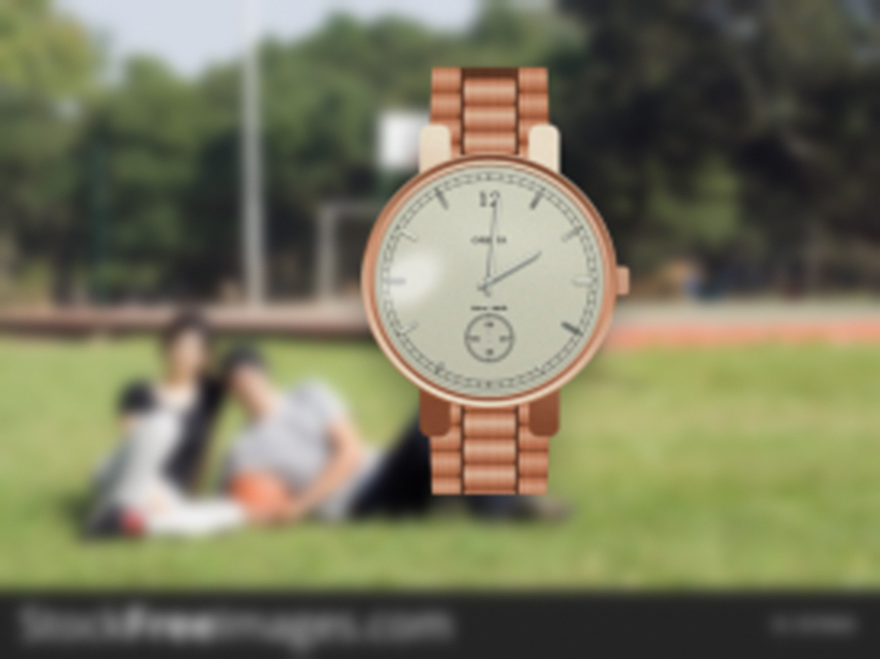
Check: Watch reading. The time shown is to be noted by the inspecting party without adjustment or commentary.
2:01
